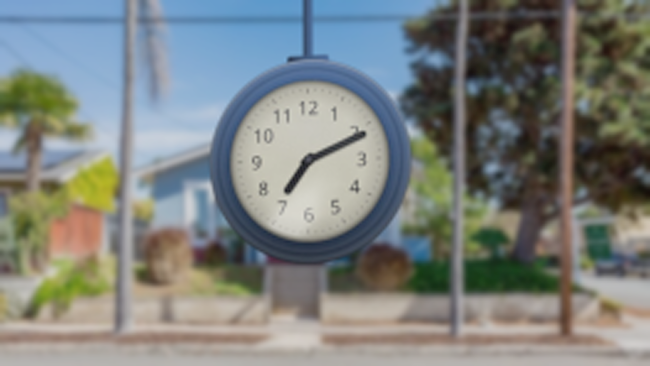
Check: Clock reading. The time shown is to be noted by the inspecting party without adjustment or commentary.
7:11
